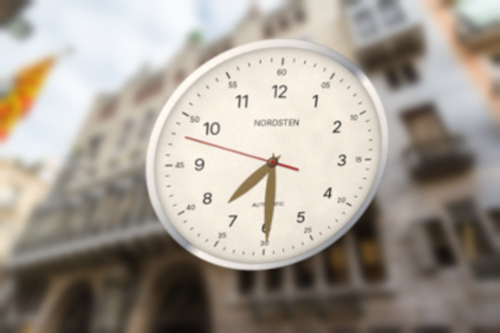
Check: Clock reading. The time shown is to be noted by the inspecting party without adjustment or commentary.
7:29:48
